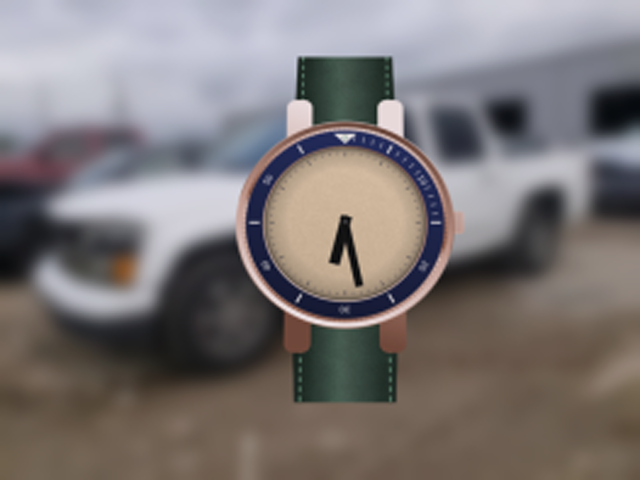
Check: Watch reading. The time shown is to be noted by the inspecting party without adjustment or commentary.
6:28
